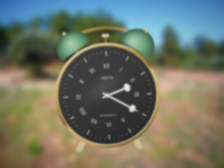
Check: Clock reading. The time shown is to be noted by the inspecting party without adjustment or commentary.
2:20
